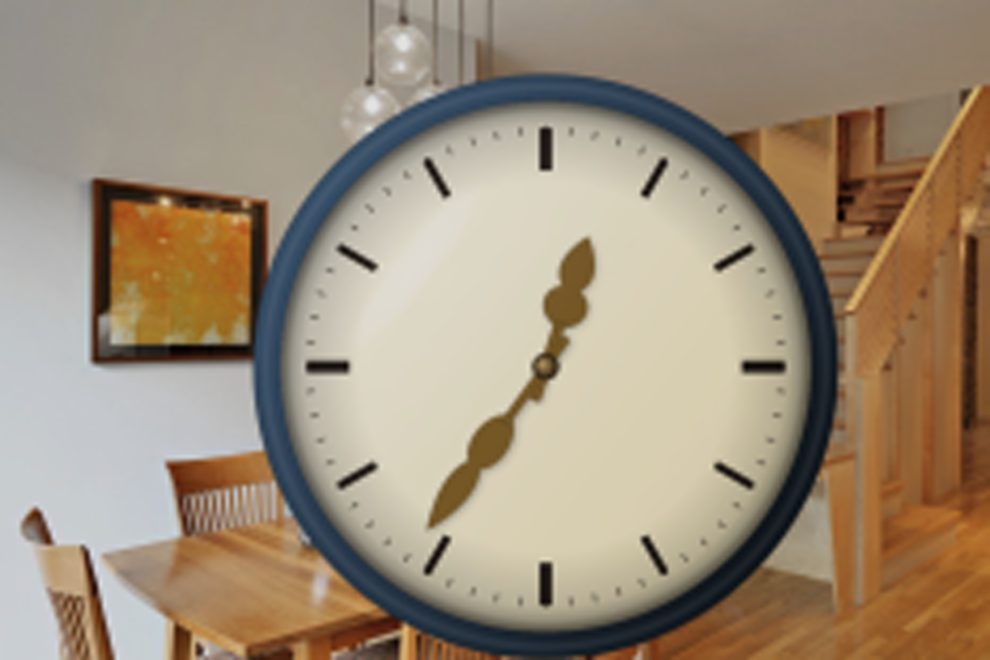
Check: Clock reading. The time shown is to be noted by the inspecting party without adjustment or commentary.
12:36
